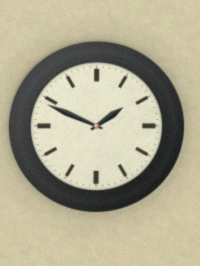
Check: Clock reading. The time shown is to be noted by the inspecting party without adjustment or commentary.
1:49
